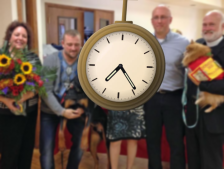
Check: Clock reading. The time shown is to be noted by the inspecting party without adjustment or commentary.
7:24
